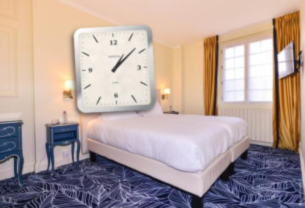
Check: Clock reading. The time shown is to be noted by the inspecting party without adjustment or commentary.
1:08
